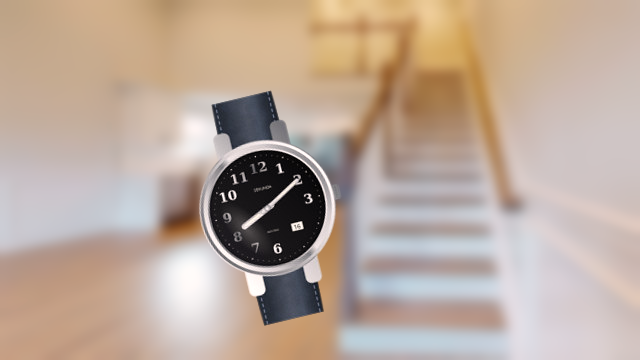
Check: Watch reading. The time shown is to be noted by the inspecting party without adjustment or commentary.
8:10
